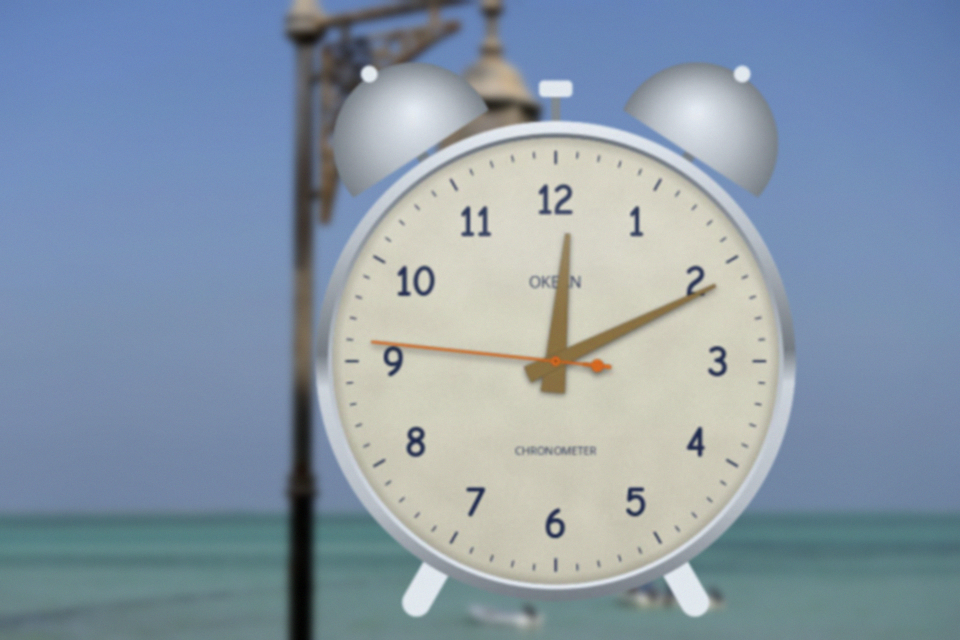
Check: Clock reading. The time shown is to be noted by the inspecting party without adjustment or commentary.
12:10:46
